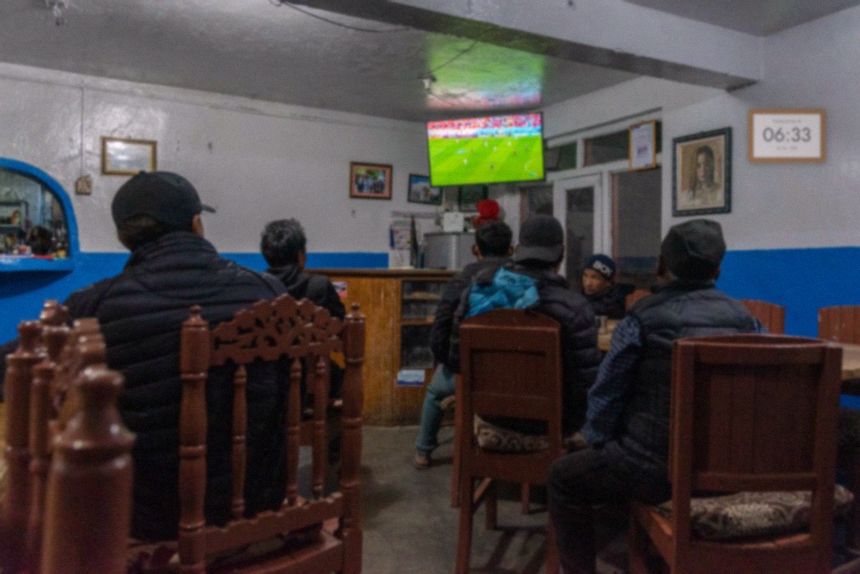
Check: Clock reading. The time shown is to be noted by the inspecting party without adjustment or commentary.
6:33
